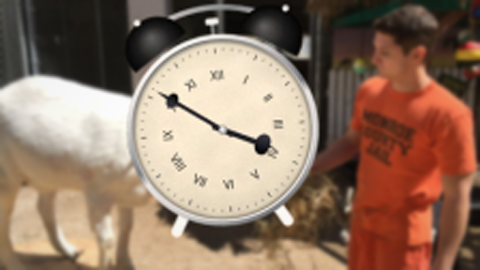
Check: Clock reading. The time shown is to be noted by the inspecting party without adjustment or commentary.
3:51
